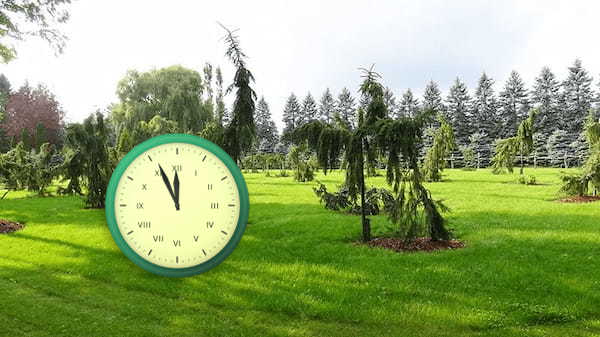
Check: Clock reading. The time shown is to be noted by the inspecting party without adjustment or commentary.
11:56
